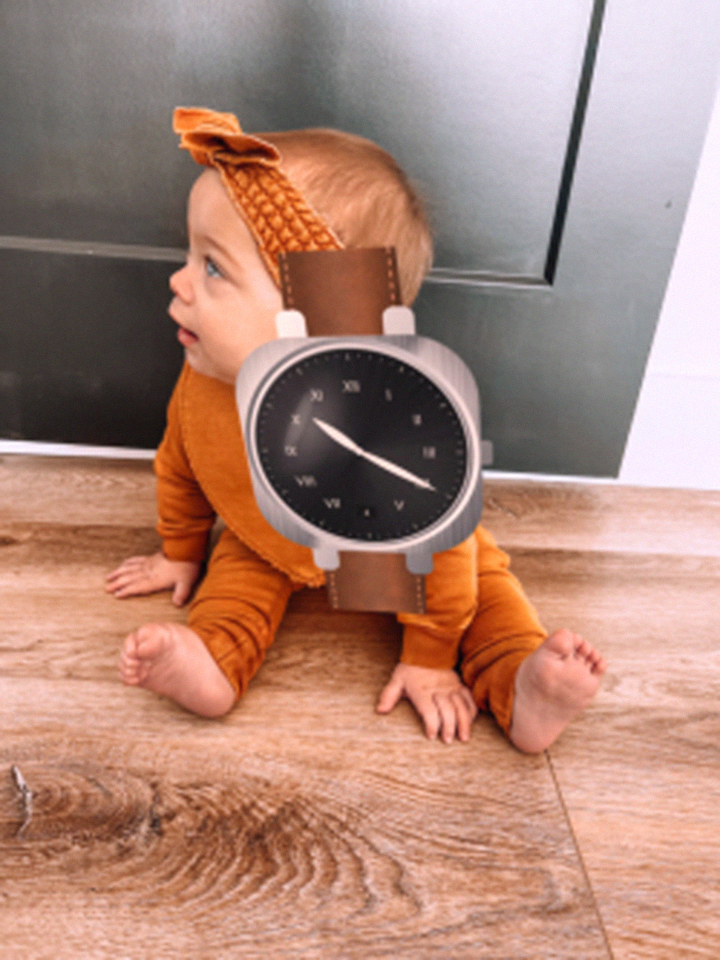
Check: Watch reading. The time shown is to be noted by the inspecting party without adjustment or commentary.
10:20
